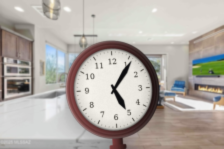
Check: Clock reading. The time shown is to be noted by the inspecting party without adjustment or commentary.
5:06
